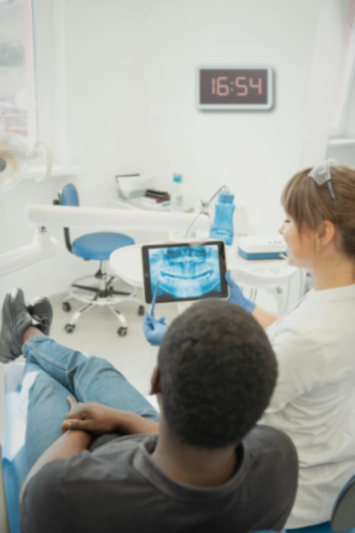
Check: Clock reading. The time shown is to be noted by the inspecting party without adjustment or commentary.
16:54
